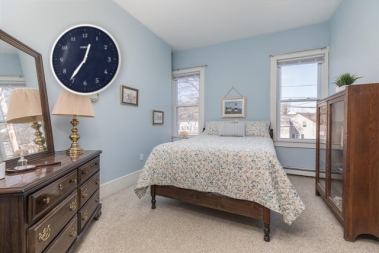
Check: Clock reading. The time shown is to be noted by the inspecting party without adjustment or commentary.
12:36
